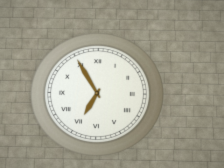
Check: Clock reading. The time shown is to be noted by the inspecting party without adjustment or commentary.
6:55
